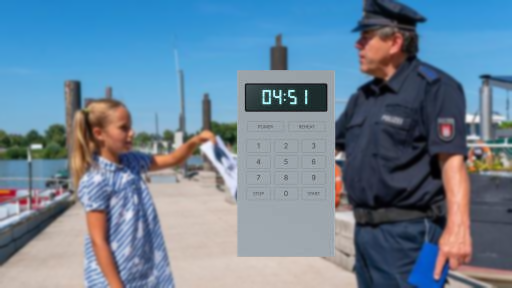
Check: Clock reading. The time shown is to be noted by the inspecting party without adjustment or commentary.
4:51
